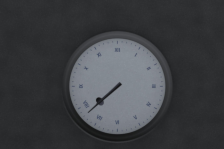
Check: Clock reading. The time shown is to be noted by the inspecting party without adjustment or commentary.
7:38
